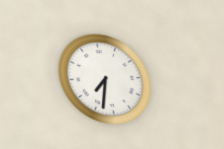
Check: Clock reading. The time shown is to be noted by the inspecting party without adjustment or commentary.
7:33
